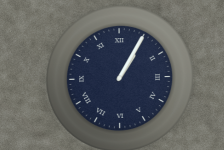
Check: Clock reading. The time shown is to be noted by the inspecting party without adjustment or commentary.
1:05
